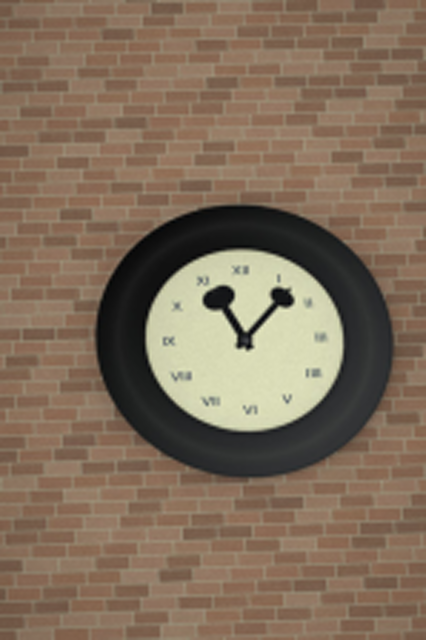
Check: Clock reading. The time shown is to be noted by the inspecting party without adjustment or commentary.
11:07
